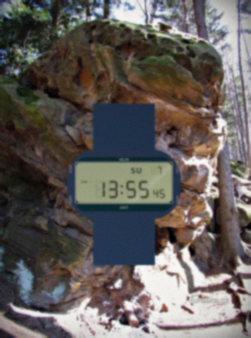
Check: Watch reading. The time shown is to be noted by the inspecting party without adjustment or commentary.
13:55
